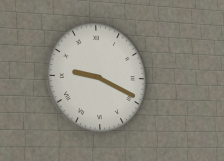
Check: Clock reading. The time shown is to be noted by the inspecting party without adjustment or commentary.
9:19
